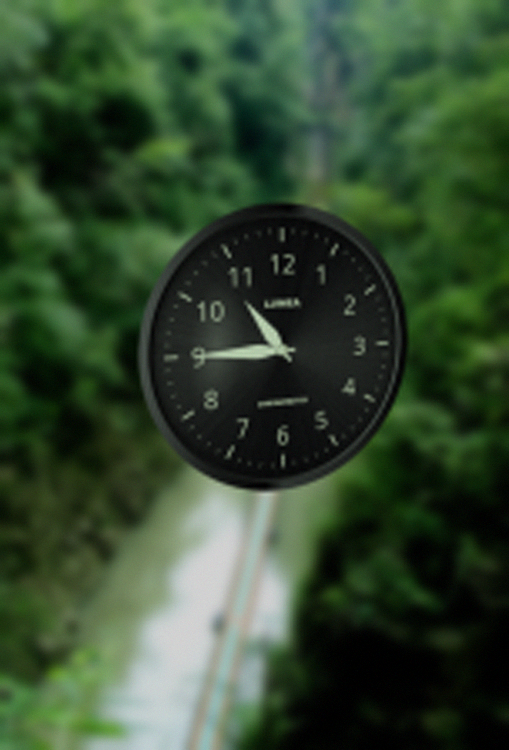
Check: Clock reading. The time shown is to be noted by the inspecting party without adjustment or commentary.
10:45
